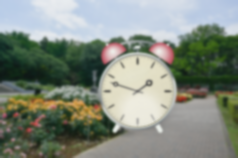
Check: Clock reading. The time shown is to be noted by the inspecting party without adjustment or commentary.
1:48
